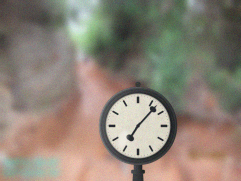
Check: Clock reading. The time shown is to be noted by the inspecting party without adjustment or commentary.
7:07
